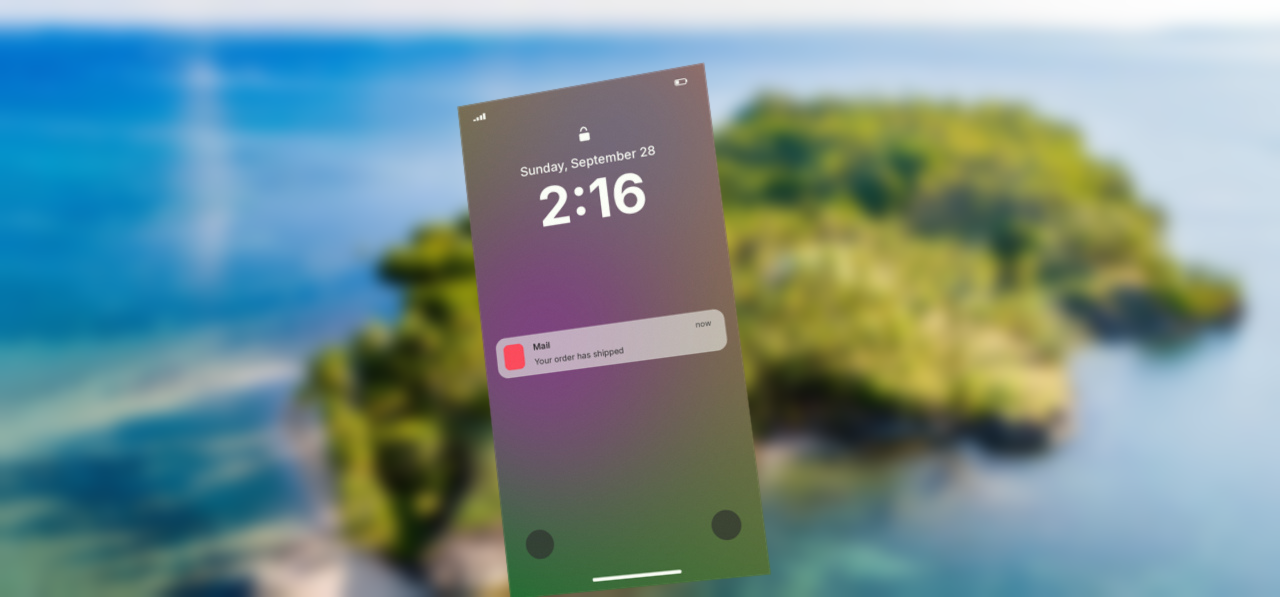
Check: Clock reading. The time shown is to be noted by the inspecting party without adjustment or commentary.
2:16
